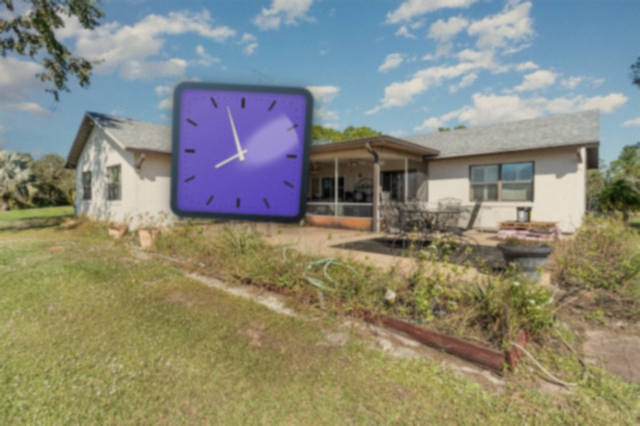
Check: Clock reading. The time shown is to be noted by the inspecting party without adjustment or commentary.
7:57
